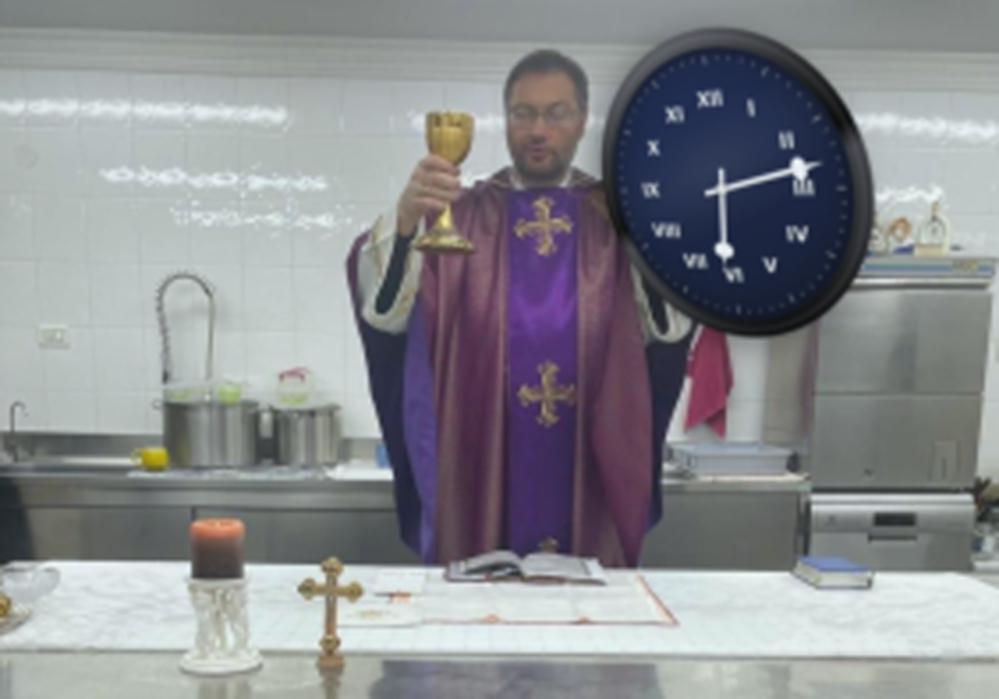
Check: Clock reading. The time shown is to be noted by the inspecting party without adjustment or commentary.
6:13
